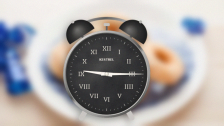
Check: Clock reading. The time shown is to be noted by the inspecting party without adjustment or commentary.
9:15
